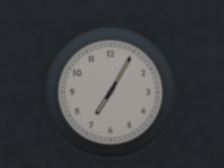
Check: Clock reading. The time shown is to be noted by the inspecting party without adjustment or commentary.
7:05
